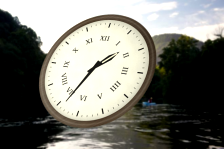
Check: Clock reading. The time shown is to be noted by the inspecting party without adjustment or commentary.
1:34
